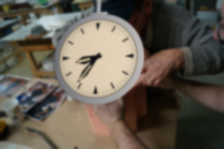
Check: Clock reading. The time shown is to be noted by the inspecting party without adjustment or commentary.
8:36
